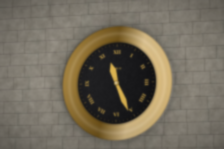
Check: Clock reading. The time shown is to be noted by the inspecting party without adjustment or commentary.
11:26
